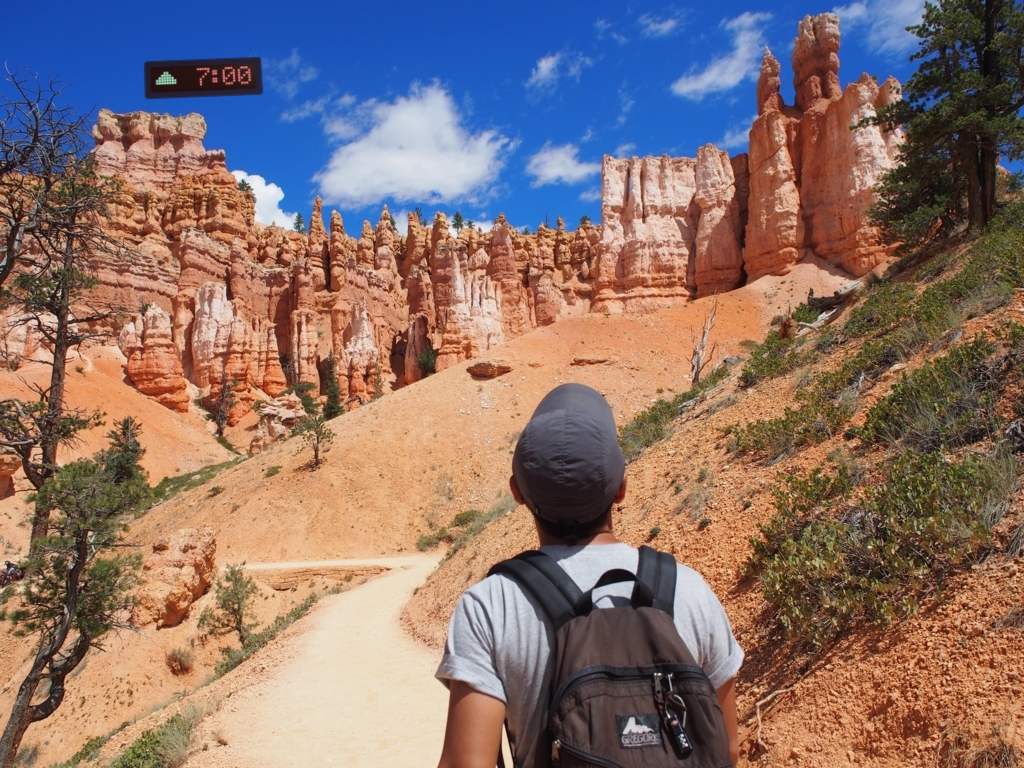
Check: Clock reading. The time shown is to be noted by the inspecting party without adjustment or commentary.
7:00
